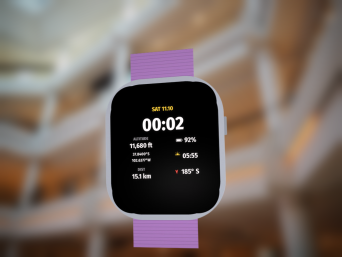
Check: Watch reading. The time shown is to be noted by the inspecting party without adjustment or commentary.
0:02
